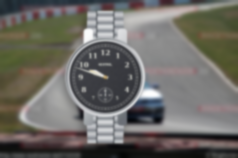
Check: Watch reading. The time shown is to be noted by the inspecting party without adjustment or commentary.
9:48
